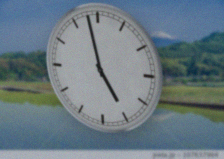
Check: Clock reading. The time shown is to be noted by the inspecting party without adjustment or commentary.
4:58
